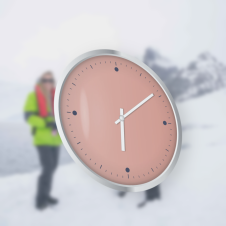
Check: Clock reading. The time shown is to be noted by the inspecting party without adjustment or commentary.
6:09
